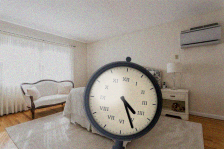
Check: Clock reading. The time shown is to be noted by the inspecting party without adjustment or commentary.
4:26
